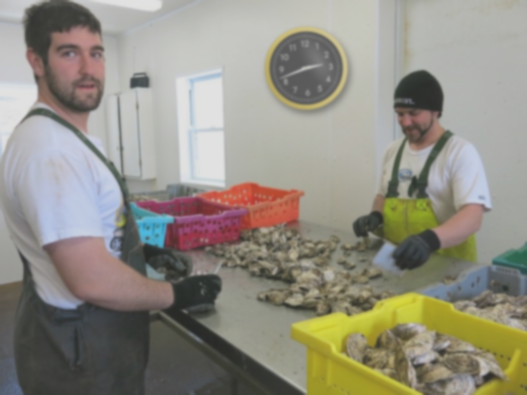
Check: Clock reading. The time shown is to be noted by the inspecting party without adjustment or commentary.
2:42
